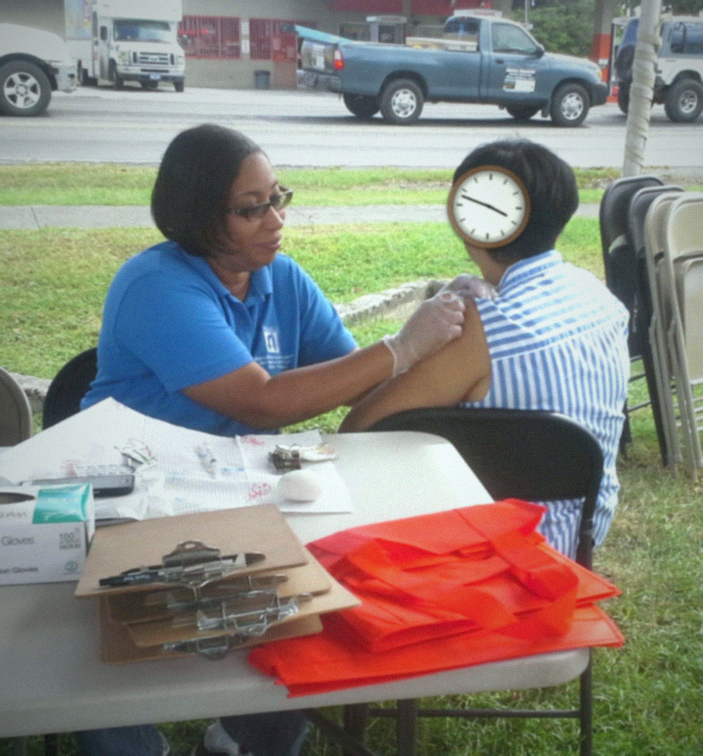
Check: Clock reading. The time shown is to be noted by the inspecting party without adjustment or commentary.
3:48
